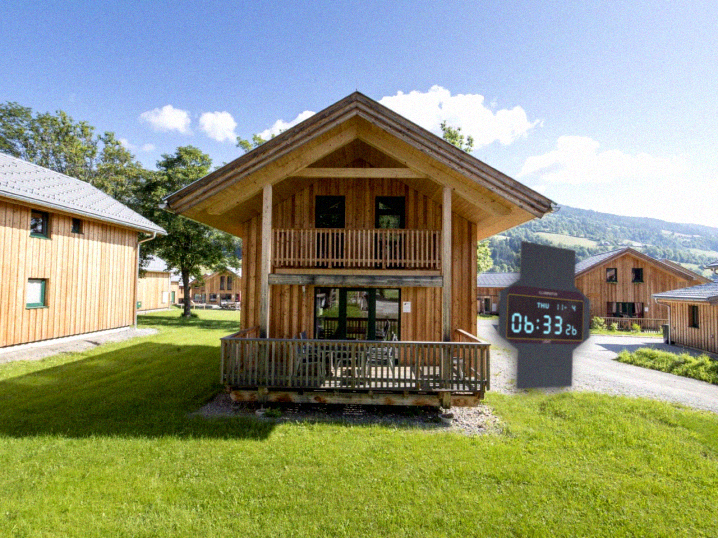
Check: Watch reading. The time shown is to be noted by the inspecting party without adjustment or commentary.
6:33:26
